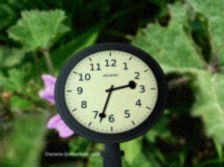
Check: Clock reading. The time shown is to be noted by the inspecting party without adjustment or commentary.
2:33
